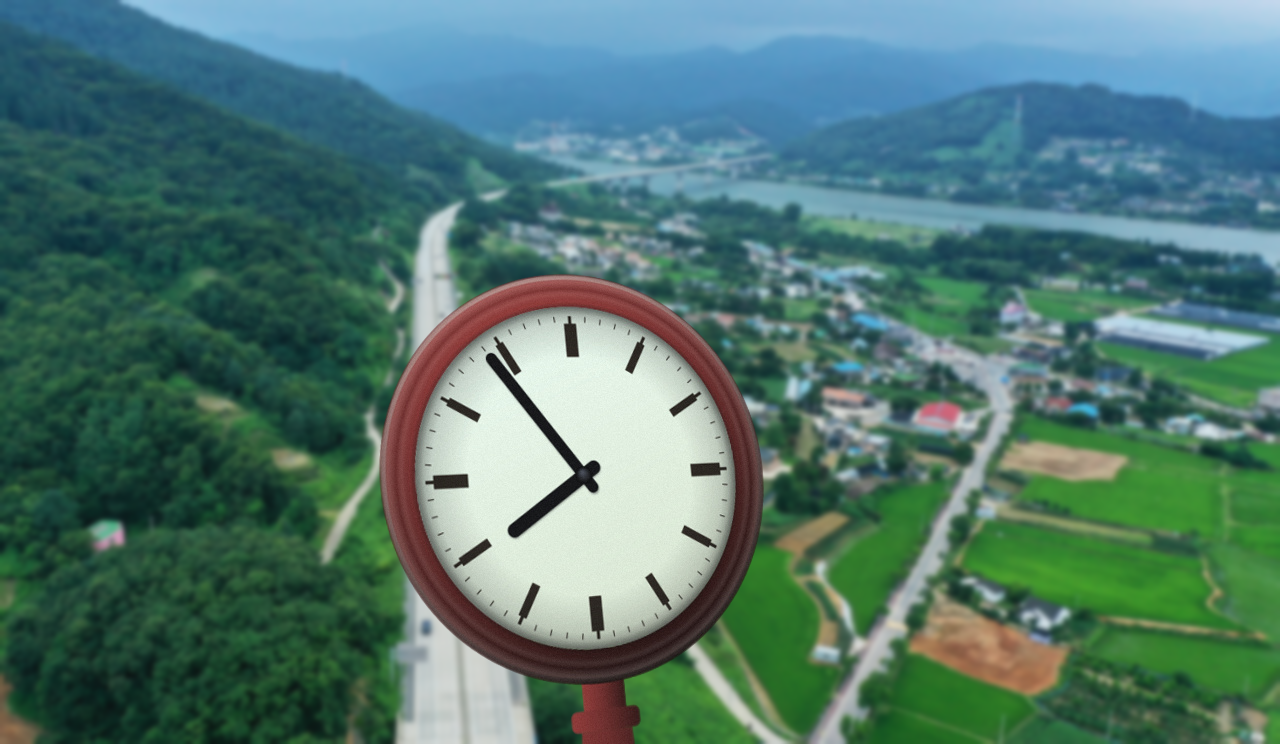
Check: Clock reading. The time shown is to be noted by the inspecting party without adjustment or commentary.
7:54
